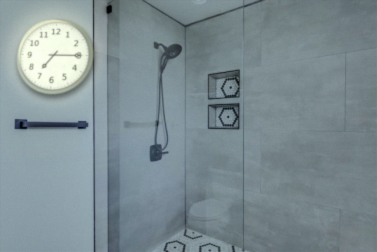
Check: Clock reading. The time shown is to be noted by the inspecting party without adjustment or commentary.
7:15
